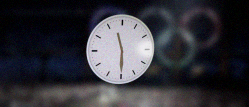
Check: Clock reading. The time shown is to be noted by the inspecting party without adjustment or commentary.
11:30
